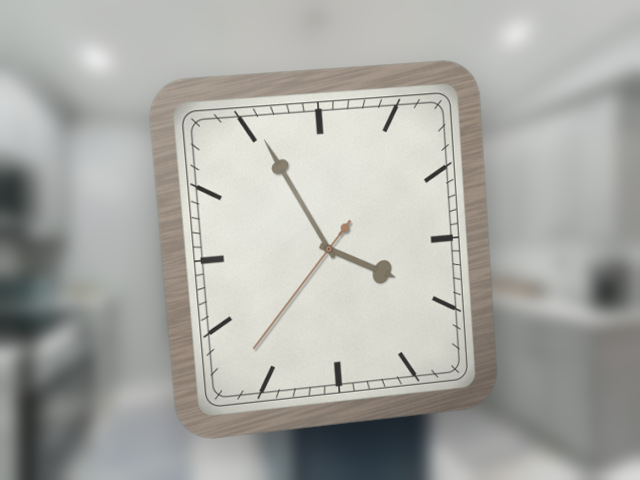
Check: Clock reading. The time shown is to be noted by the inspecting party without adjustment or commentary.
3:55:37
